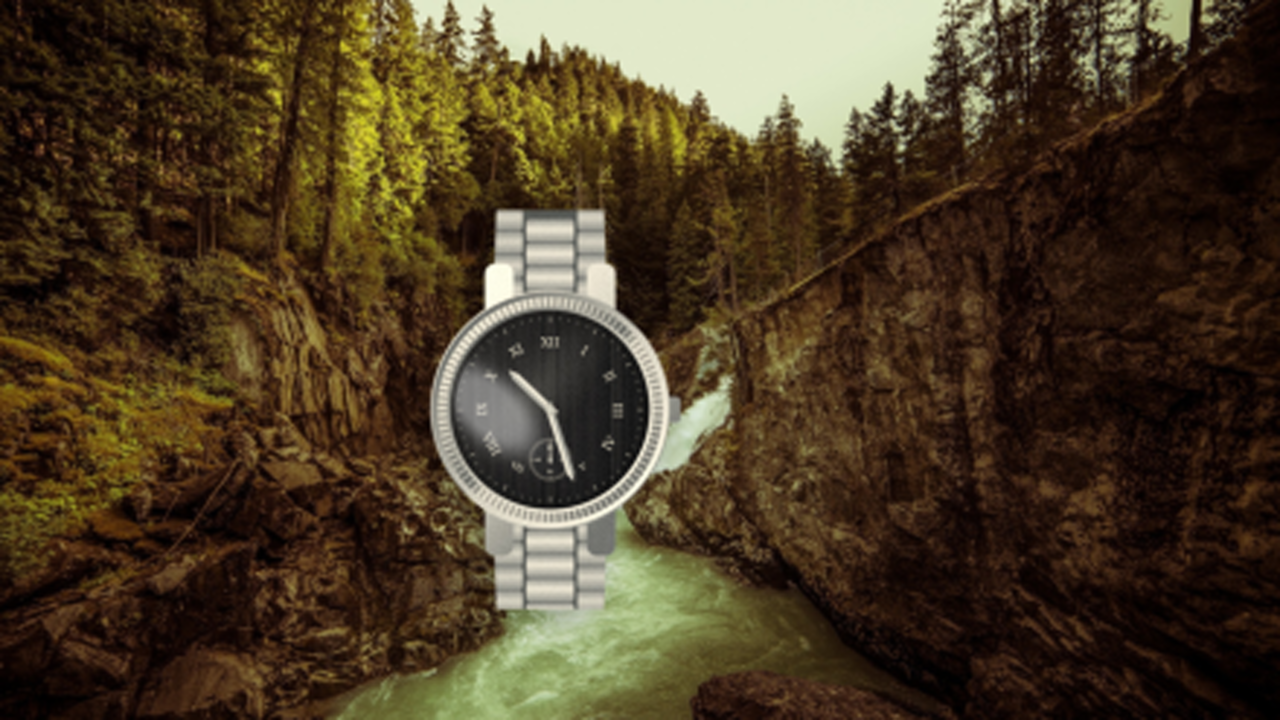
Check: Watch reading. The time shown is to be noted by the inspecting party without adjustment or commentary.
10:27
